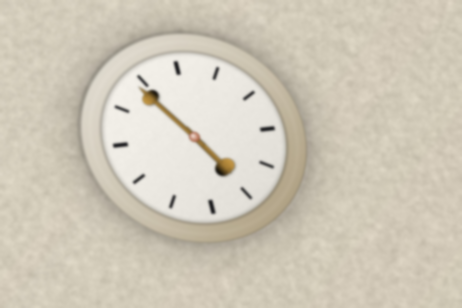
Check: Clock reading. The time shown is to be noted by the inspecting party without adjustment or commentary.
4:54
